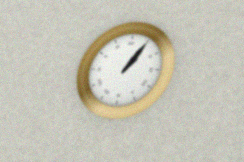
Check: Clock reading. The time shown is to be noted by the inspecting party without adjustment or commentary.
1:05
